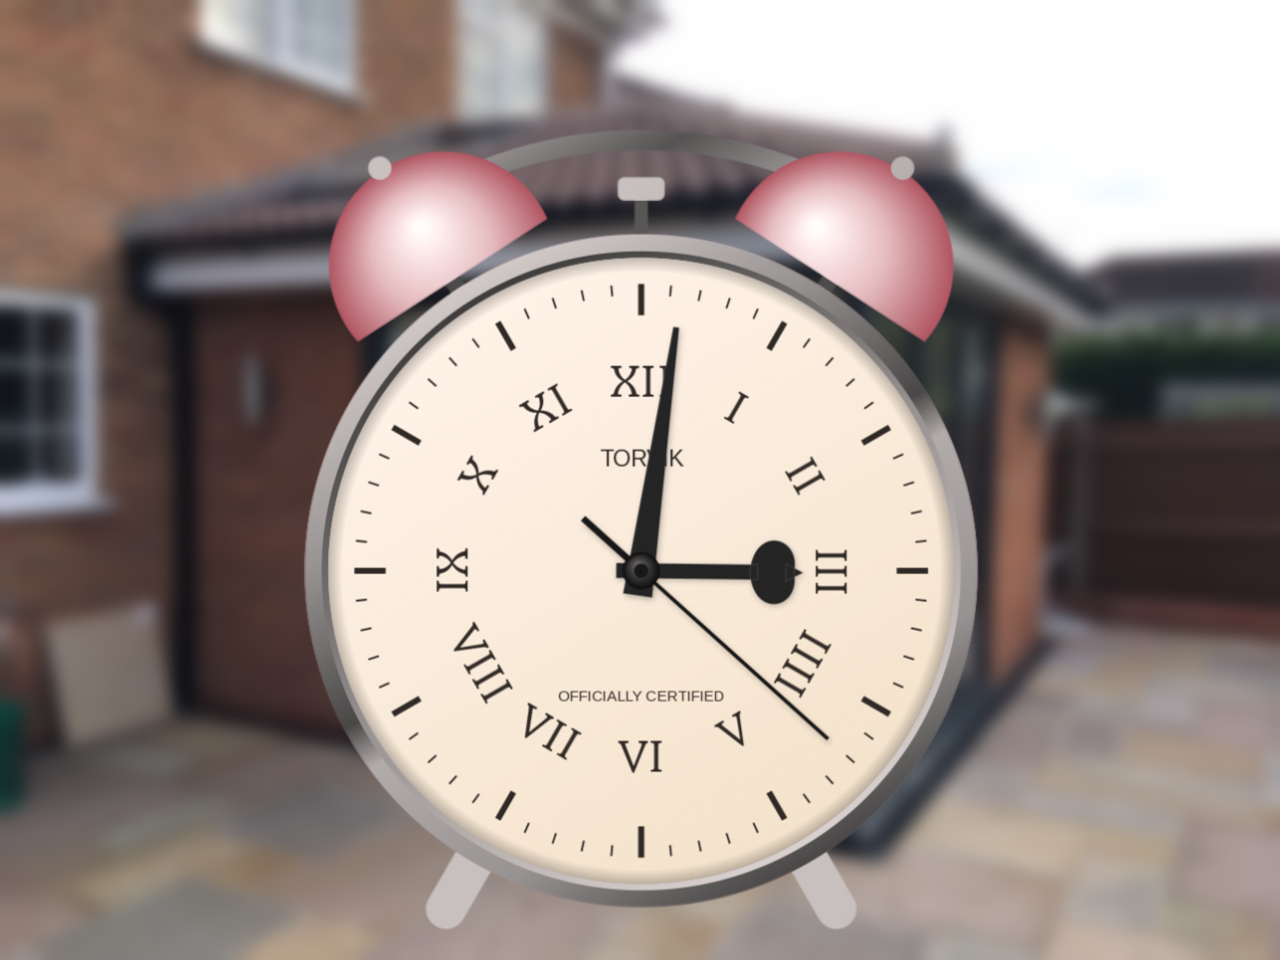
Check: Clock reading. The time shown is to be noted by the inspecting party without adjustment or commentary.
3:01:22
